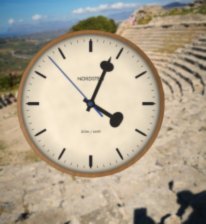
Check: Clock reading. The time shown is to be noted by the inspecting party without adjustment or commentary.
4:03:53
